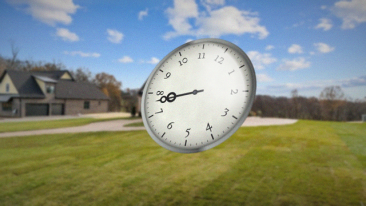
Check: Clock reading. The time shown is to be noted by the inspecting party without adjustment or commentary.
7:38
